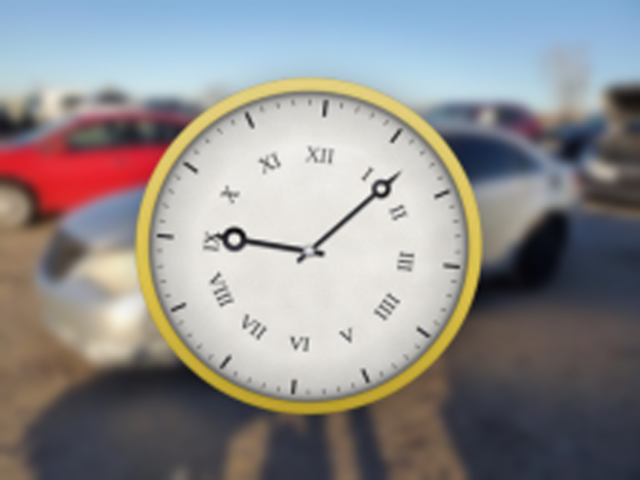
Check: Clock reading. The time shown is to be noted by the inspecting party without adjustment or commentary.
9:07
